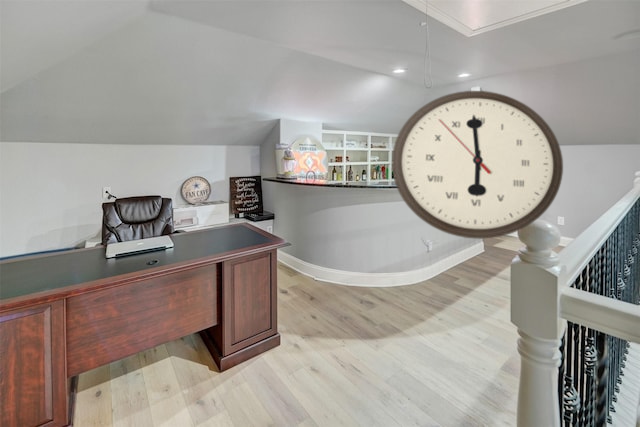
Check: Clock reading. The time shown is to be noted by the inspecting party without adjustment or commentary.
5:58:53
